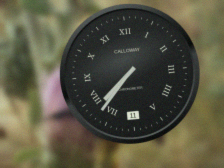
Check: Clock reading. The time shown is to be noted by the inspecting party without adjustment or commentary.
7:37
